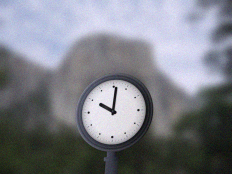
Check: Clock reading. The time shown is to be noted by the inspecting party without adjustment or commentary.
10:01
